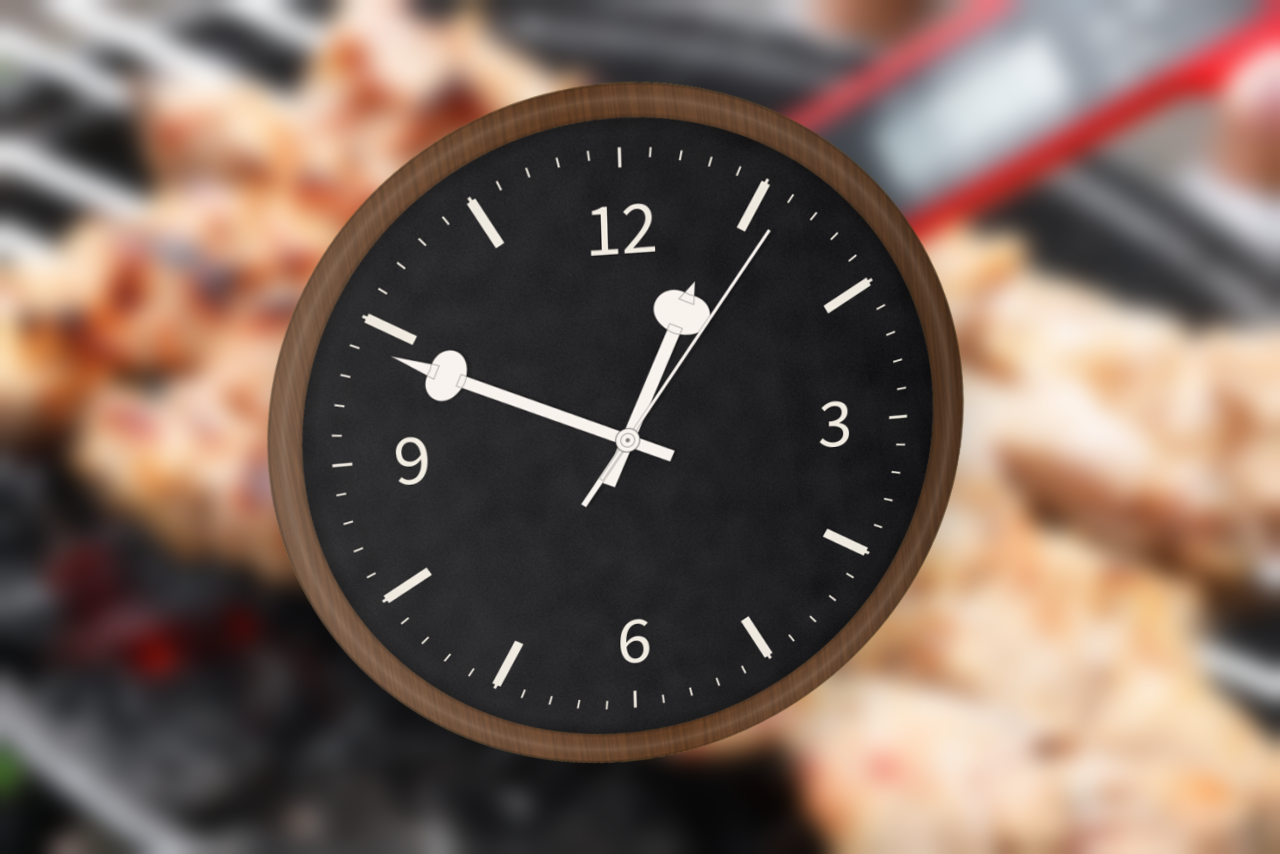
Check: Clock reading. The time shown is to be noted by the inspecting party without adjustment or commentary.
12:49:06
